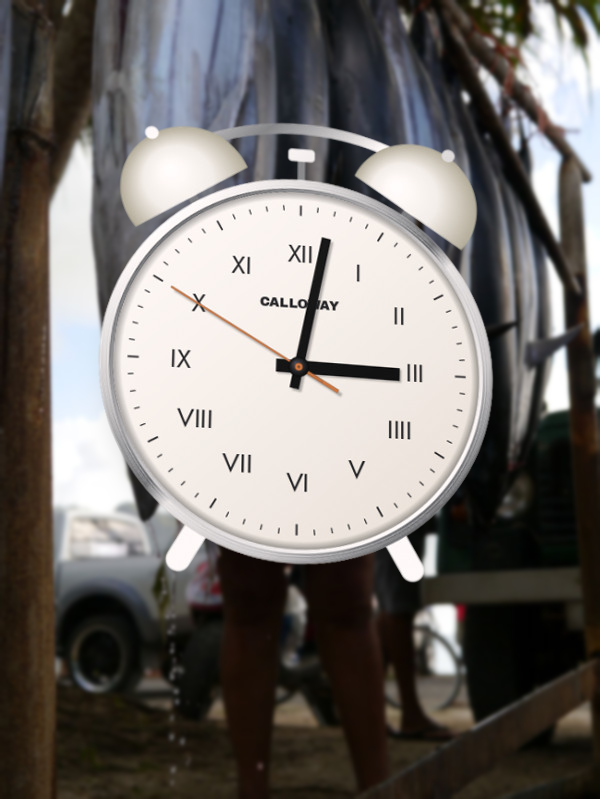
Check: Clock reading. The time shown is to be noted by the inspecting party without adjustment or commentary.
3:01:50
